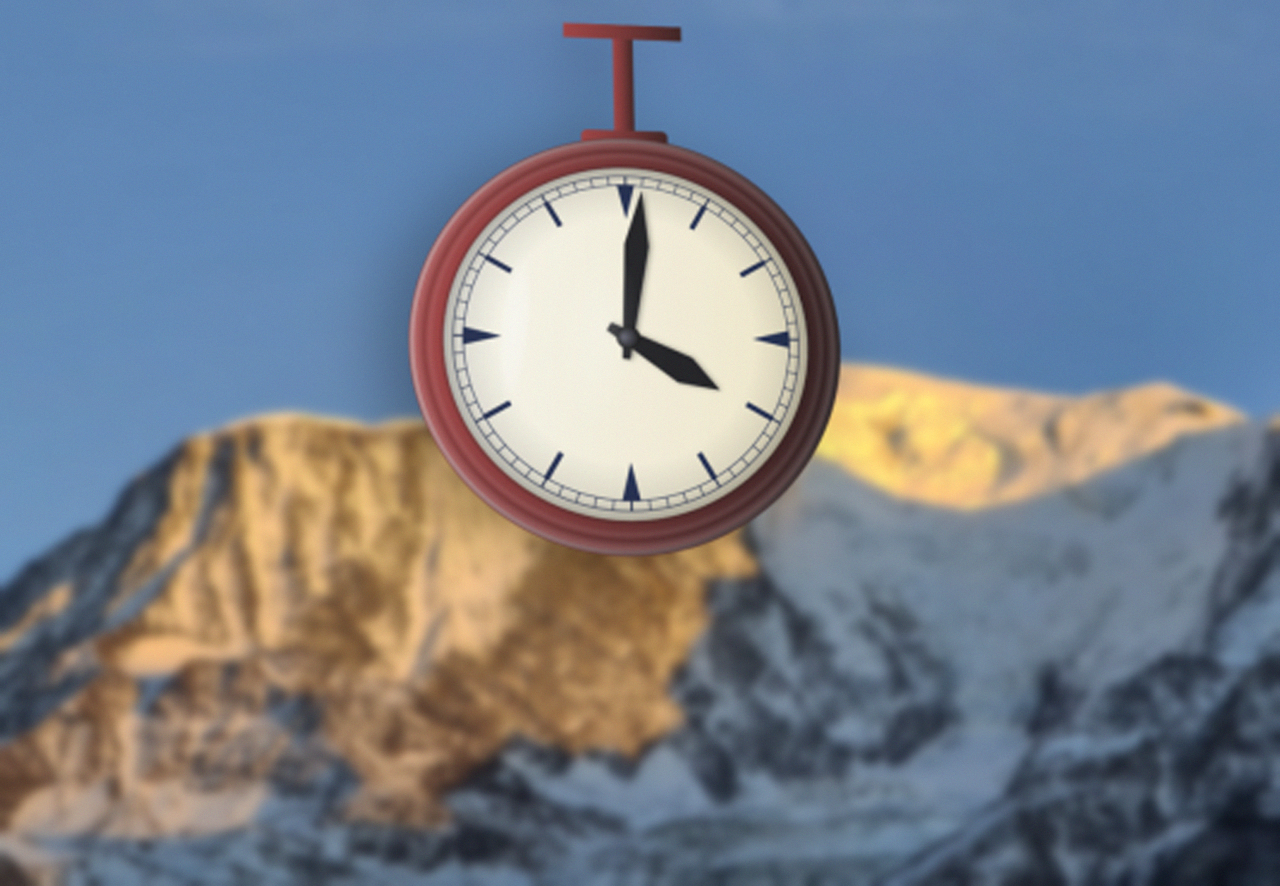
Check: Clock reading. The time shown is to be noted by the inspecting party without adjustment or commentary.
4:01
